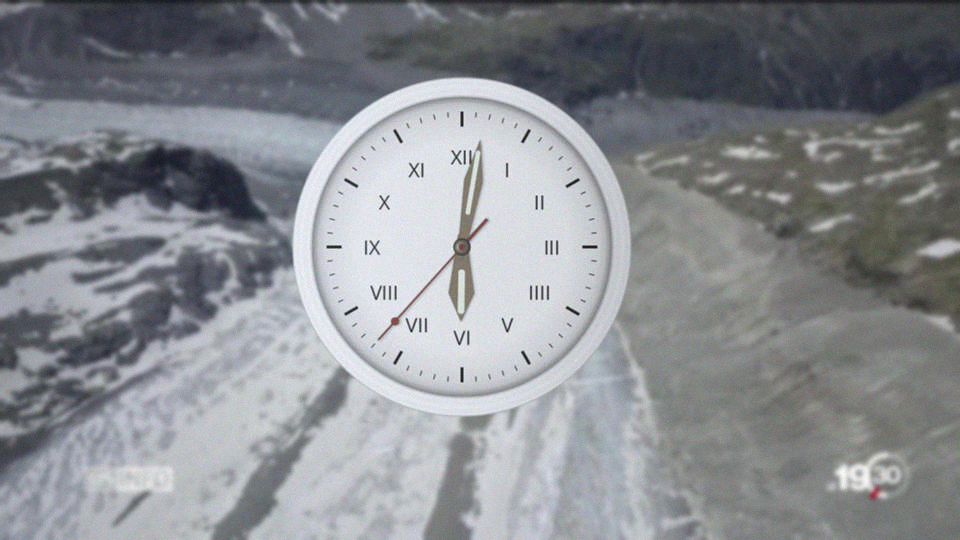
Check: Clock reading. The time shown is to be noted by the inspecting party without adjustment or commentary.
6:01:37
